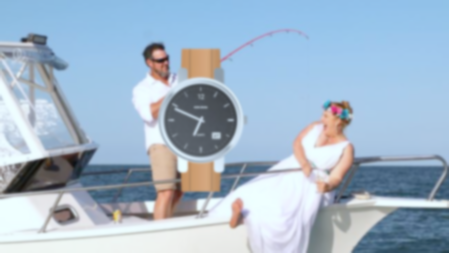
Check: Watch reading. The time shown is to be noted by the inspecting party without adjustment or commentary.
6:49
